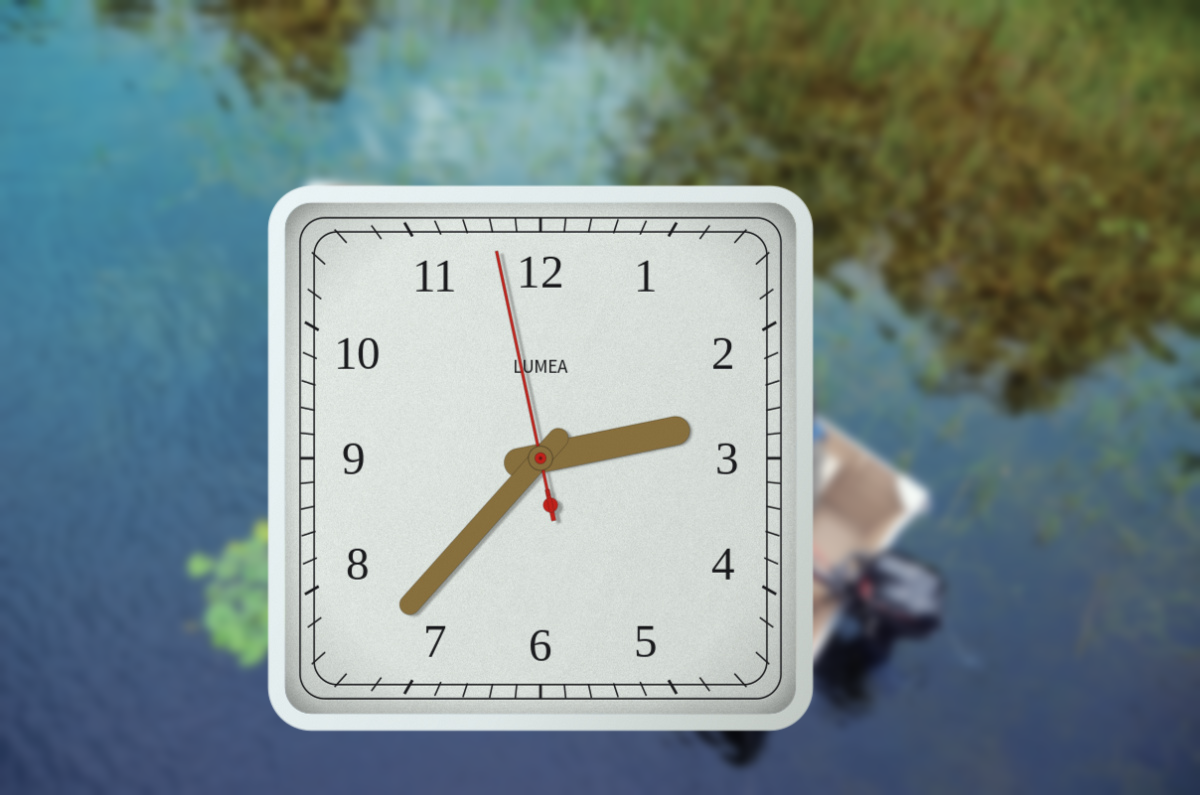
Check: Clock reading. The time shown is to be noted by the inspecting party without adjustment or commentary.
2:36:58
